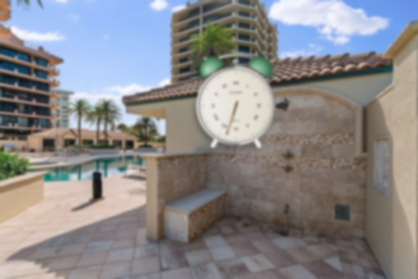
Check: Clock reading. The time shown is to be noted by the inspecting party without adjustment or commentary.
6:33
